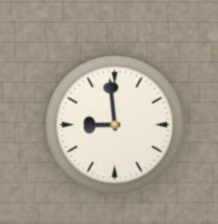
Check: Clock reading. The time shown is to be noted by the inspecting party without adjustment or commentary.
8:59
